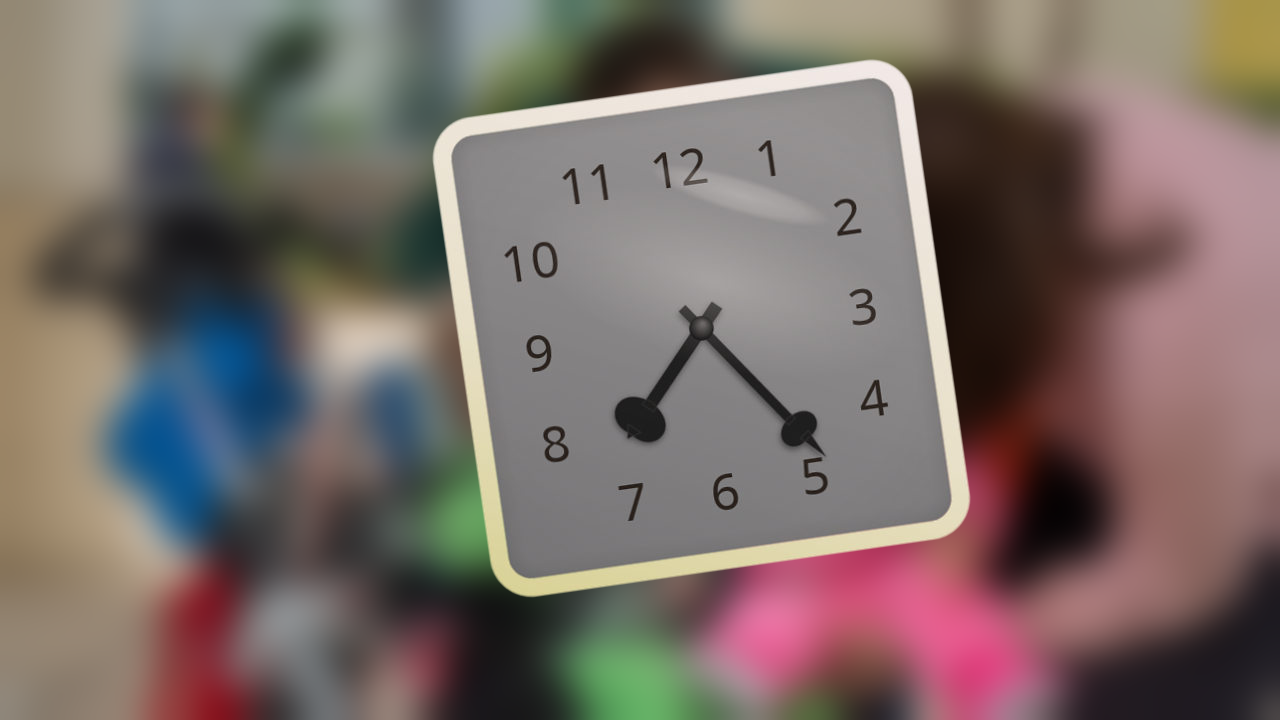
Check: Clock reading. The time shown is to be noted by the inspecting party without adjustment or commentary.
7:24
